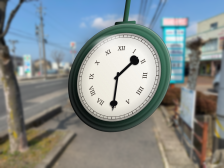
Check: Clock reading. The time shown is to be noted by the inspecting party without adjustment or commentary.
1:30
